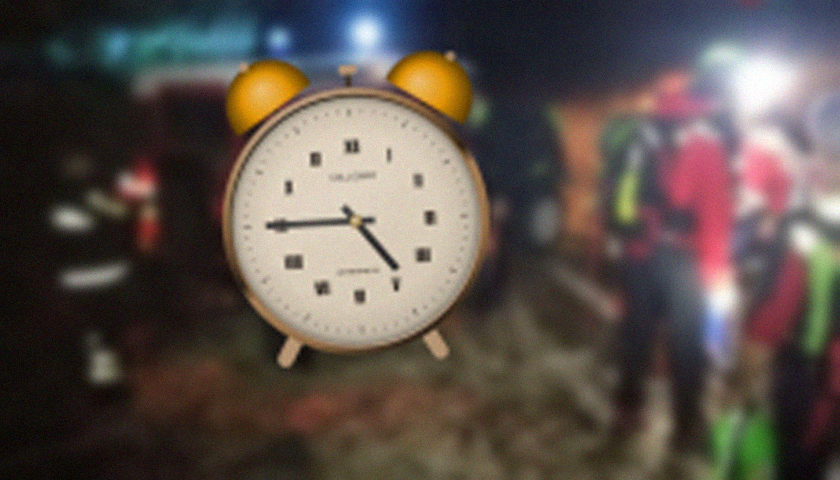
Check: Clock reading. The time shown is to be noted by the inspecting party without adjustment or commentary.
4:45
